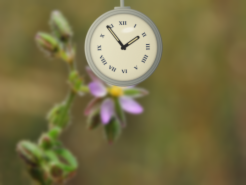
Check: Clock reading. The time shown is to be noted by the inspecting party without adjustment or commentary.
1:54
